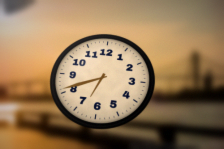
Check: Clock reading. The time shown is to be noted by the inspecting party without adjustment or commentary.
6:41
